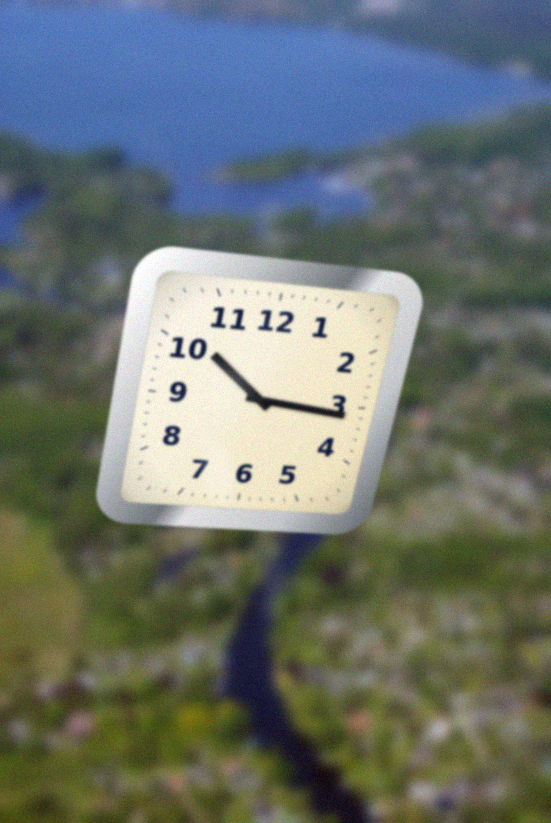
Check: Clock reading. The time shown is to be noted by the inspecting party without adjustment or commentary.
10:16
